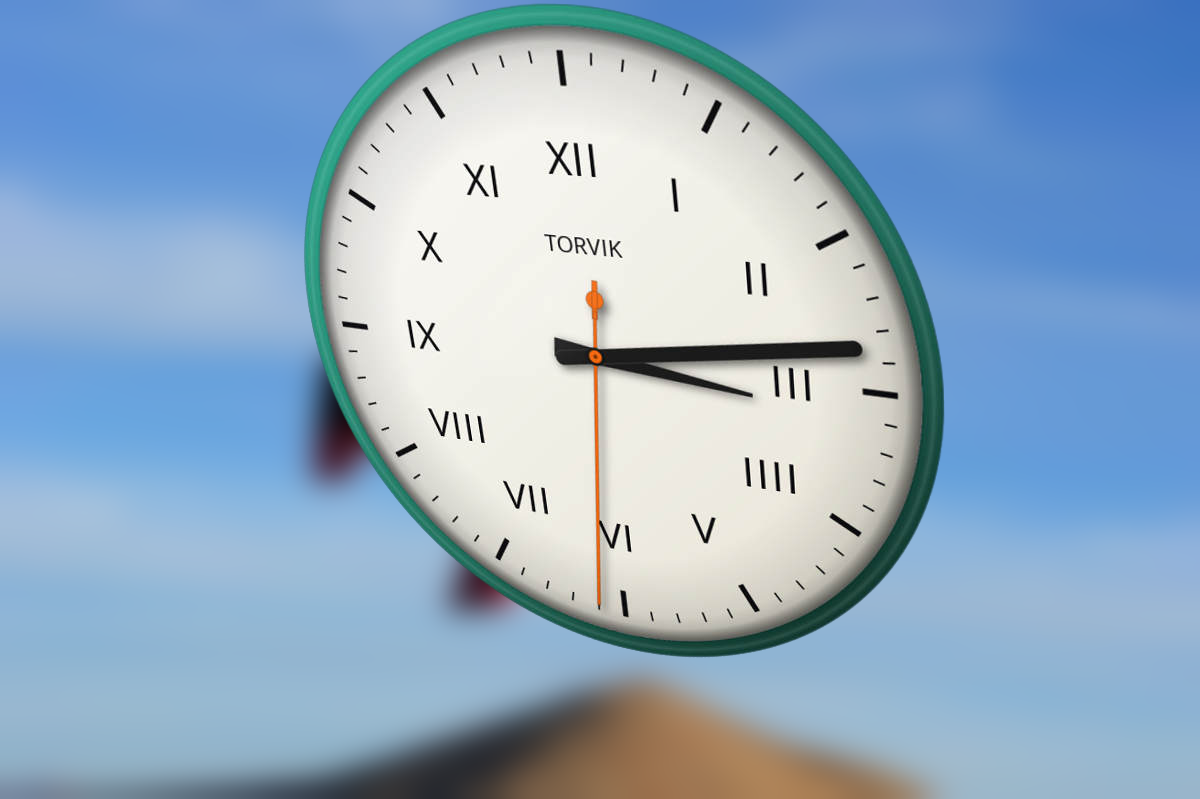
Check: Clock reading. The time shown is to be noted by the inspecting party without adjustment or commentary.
3:13:31
